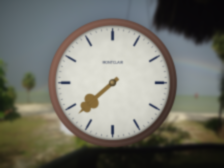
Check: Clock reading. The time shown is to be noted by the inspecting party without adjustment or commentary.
7:38
